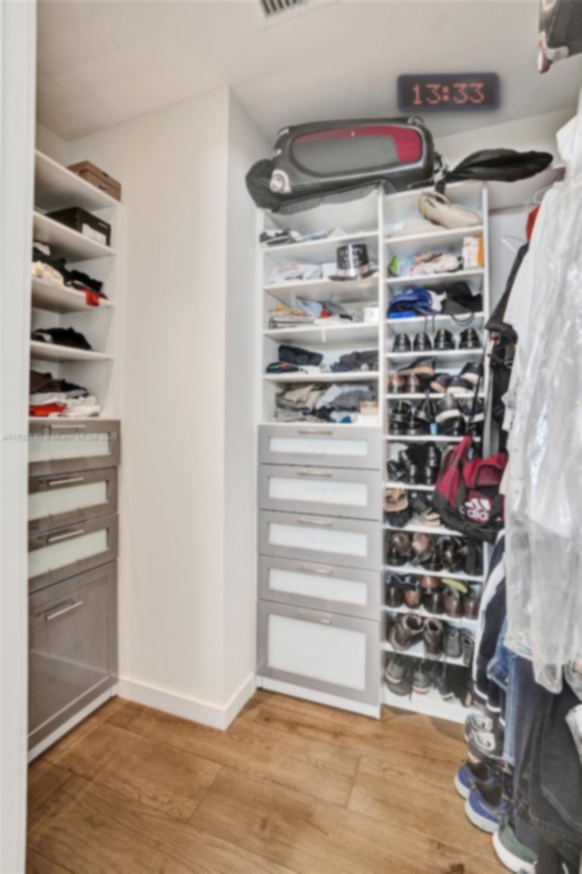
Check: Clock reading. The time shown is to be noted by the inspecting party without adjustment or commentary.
13:33
